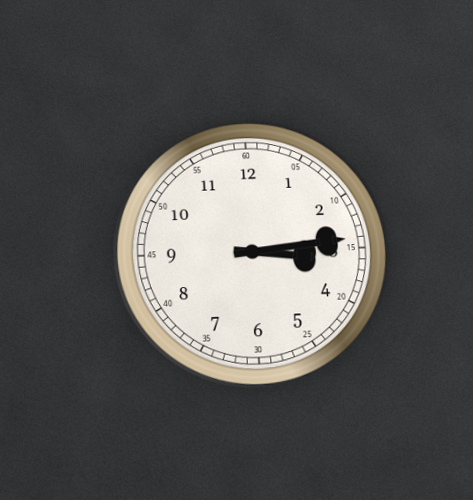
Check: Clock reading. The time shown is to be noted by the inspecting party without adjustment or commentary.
3:14
